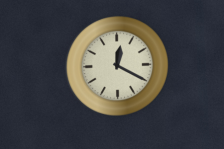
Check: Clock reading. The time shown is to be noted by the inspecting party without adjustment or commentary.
12:20
